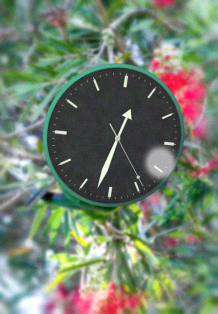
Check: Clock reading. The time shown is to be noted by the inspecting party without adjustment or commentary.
12:32:24
